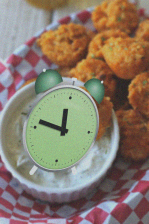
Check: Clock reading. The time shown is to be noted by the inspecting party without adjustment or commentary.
11:47
